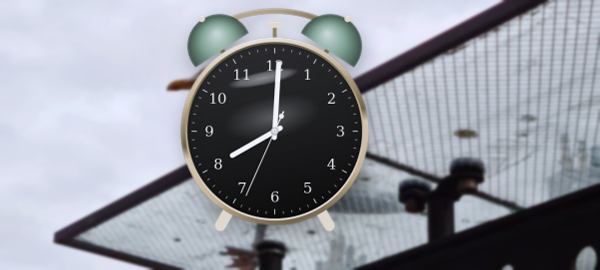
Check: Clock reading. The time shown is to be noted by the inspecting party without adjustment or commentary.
8:00:34
